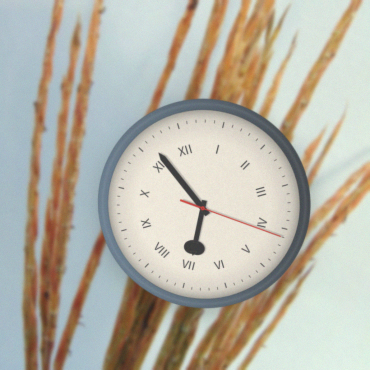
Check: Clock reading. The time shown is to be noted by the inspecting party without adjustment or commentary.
6:56:21
